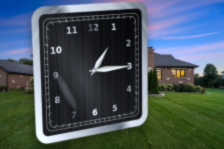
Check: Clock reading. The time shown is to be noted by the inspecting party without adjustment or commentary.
1:15
